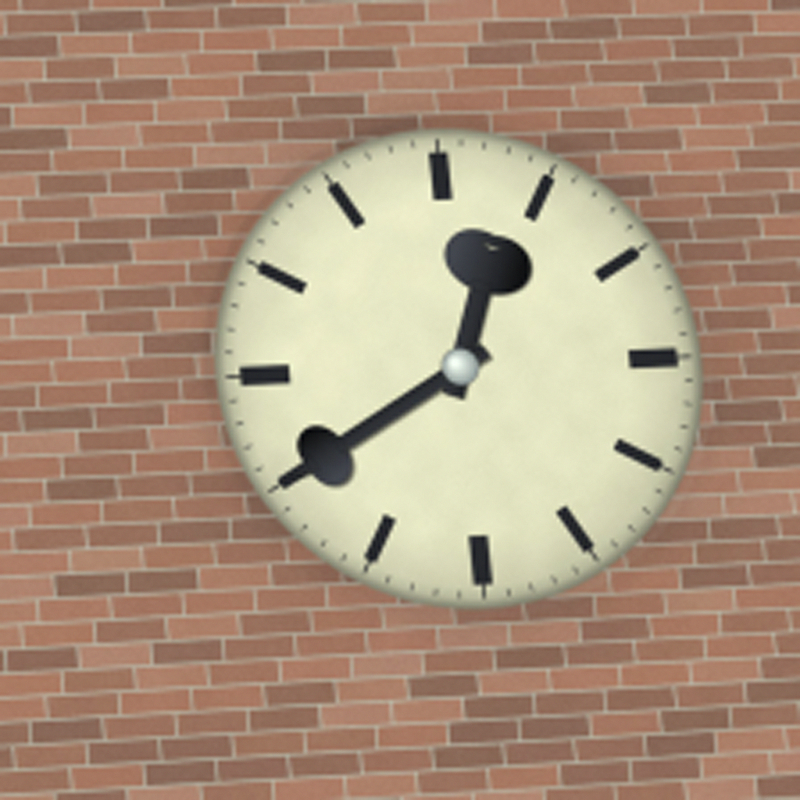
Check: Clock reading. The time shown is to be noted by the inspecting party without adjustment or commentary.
12:40
